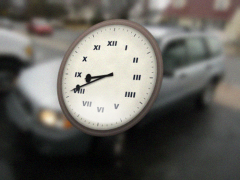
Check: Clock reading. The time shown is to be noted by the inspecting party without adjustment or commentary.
8:41
